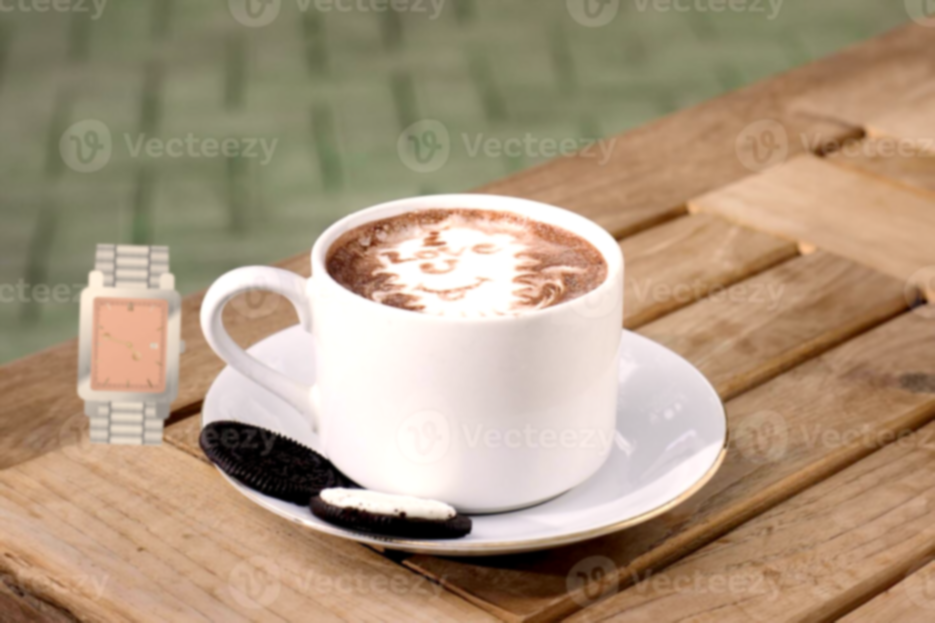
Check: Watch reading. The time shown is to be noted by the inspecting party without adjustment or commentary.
4:48
